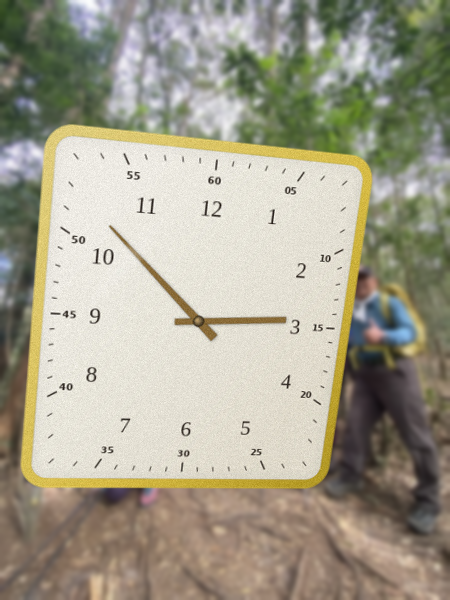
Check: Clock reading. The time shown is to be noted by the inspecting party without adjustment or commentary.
2:52
